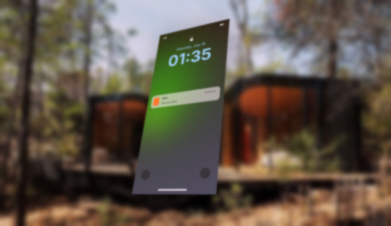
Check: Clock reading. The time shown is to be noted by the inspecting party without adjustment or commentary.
1:35
